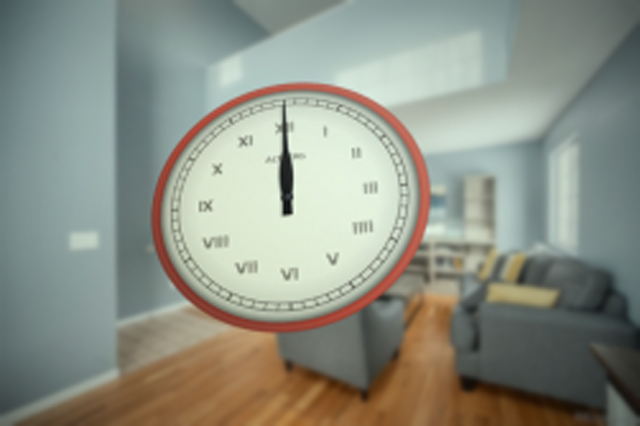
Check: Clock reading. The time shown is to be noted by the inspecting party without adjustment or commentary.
12:00
